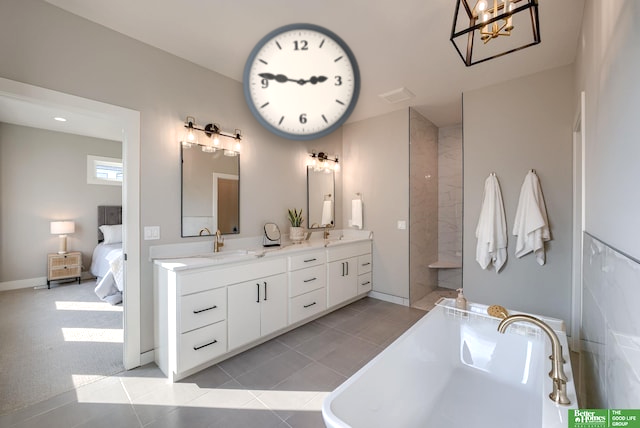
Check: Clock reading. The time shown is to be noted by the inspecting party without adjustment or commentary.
2:47
